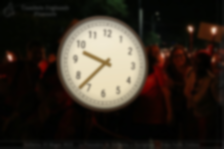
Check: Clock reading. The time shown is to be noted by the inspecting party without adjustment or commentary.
9:37
